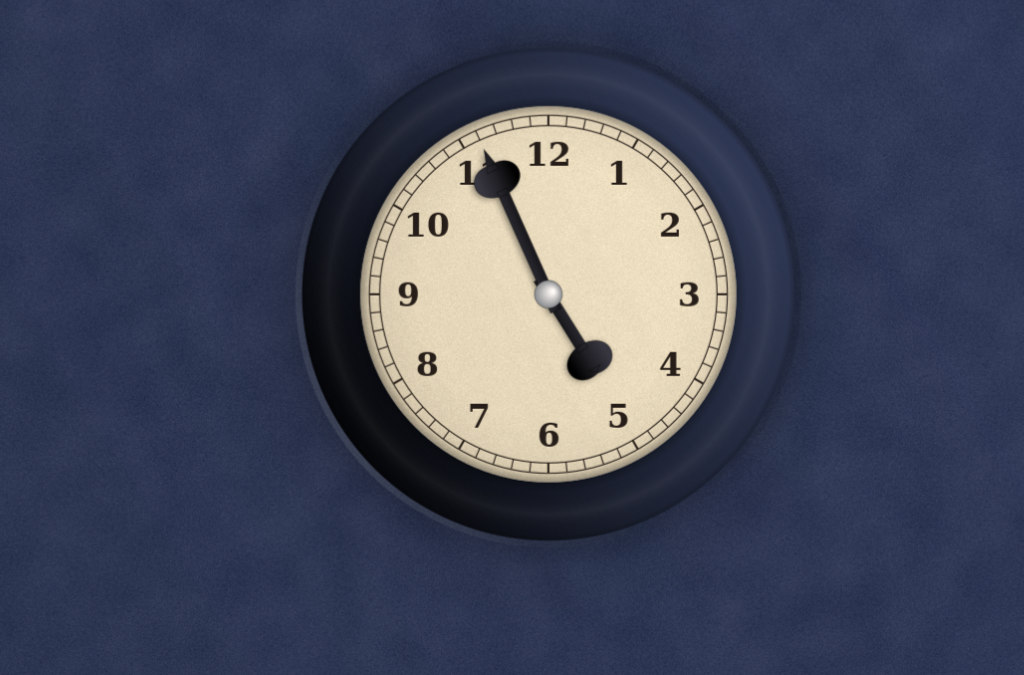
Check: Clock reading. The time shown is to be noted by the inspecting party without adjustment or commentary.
4:56
